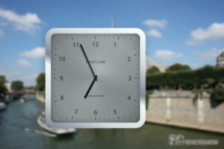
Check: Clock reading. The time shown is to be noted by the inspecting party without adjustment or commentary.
6:56
